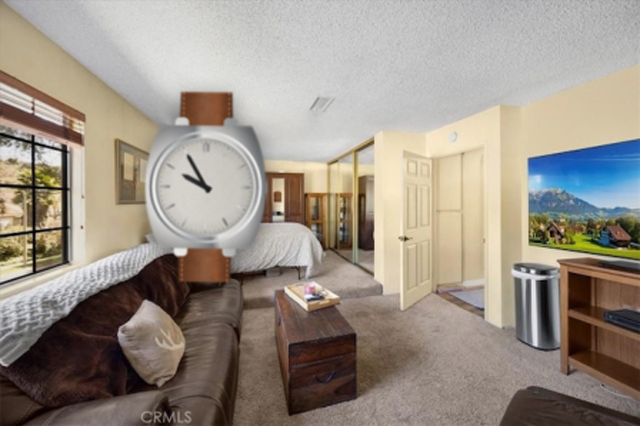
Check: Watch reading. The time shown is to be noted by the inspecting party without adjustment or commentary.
9:55
